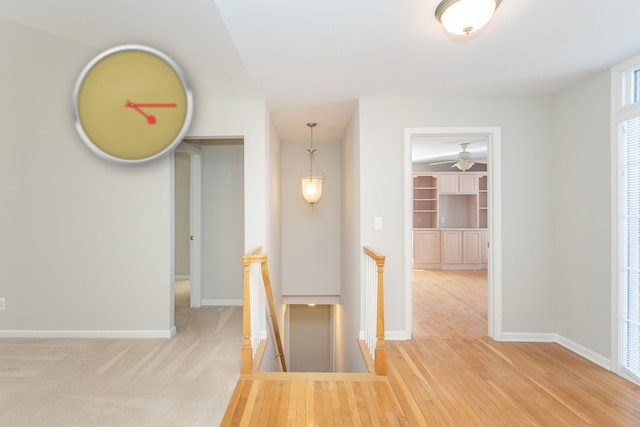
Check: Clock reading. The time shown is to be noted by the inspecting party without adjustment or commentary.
4:15
